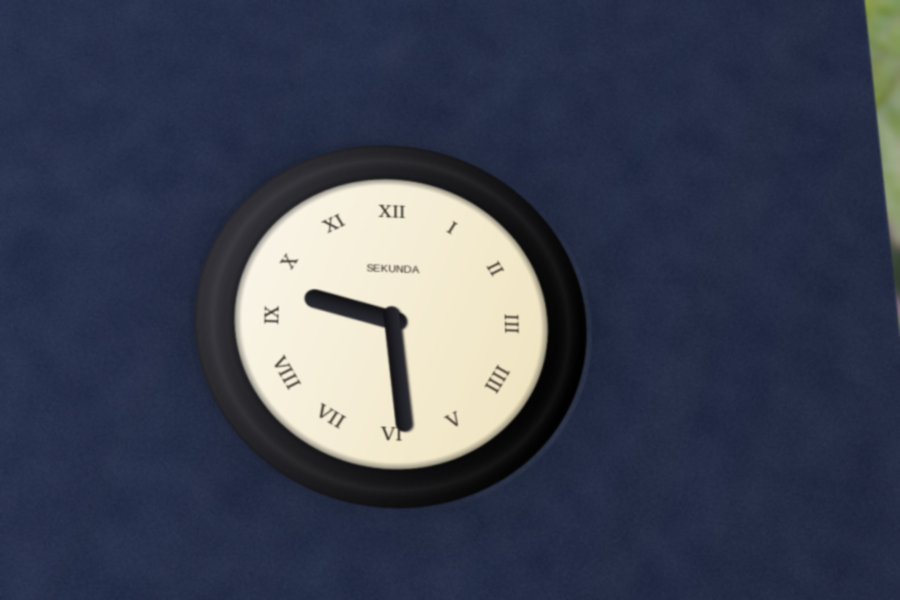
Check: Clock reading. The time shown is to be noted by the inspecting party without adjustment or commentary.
9:29
